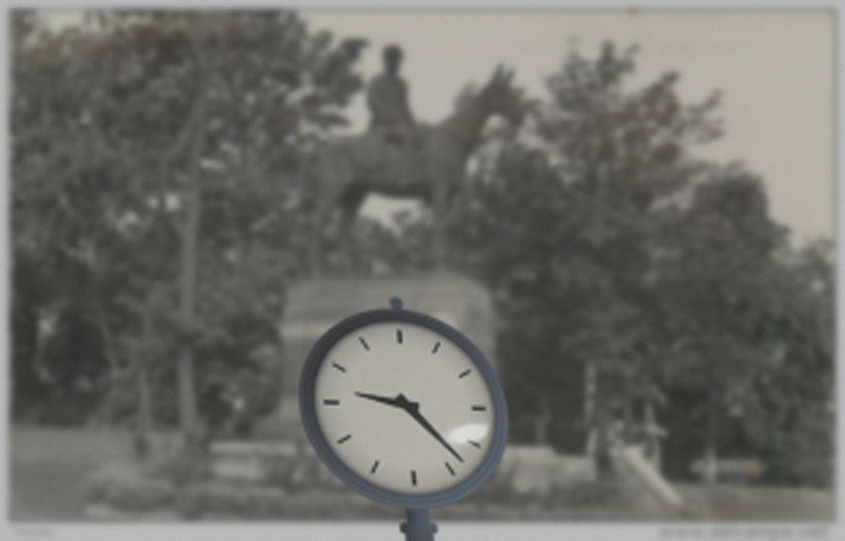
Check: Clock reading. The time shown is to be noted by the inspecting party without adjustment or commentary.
9:23
